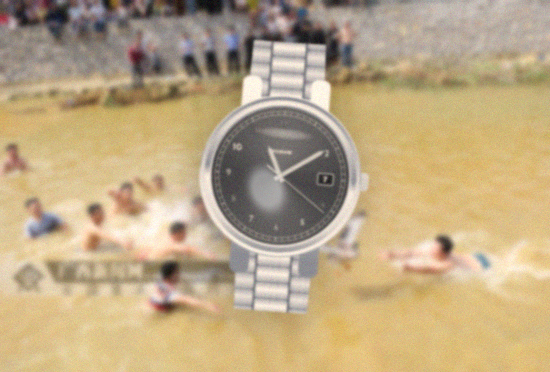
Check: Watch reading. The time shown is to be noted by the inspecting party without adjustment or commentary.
11:09:21
